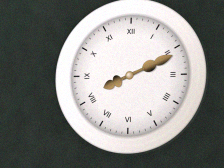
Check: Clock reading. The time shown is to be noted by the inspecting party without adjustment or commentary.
8:11
